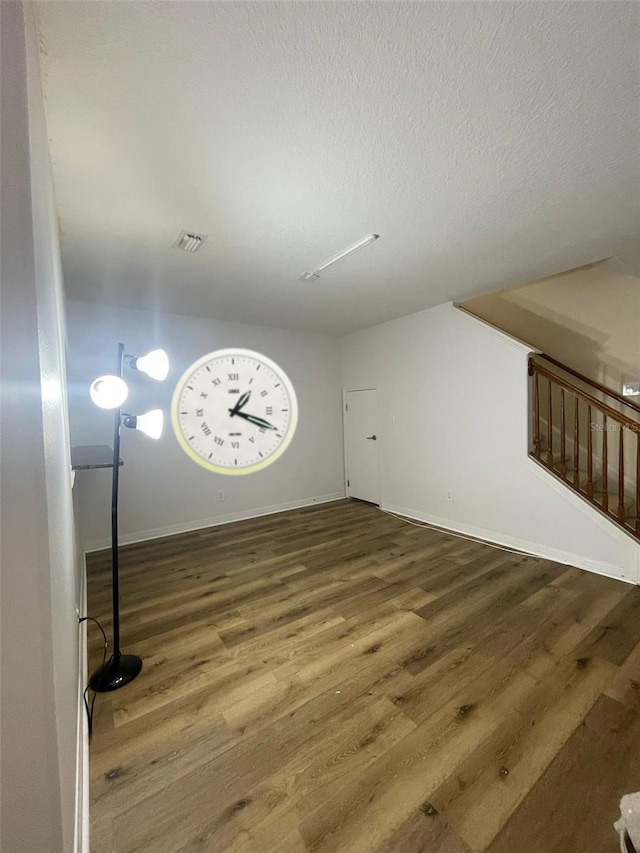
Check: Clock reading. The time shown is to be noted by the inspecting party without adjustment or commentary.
1:19
